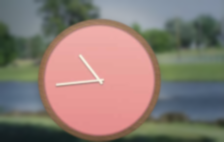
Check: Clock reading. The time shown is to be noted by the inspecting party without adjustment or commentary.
10:44
